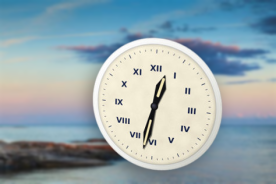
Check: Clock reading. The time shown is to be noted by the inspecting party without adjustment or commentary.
12:32
